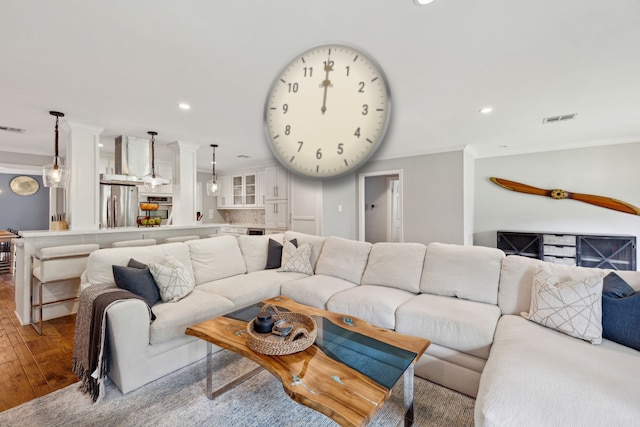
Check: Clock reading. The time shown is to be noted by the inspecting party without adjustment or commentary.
12:00
